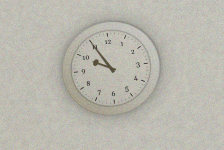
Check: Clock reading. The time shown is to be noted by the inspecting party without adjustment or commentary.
9:55
